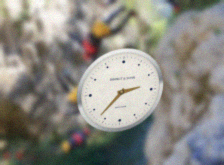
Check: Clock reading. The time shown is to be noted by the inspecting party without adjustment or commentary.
2:37
